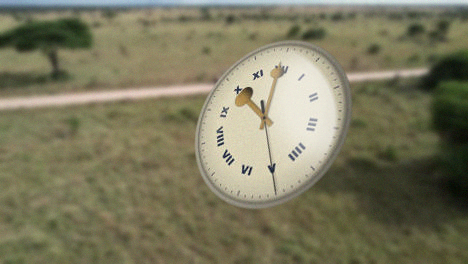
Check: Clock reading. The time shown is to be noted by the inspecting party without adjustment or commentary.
9:59:25
